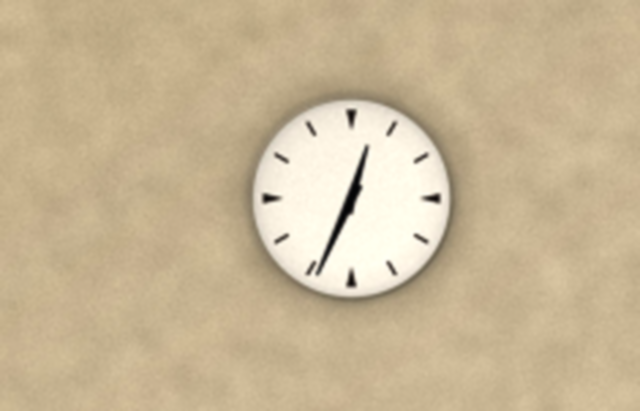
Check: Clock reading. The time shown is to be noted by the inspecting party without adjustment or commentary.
12:34
